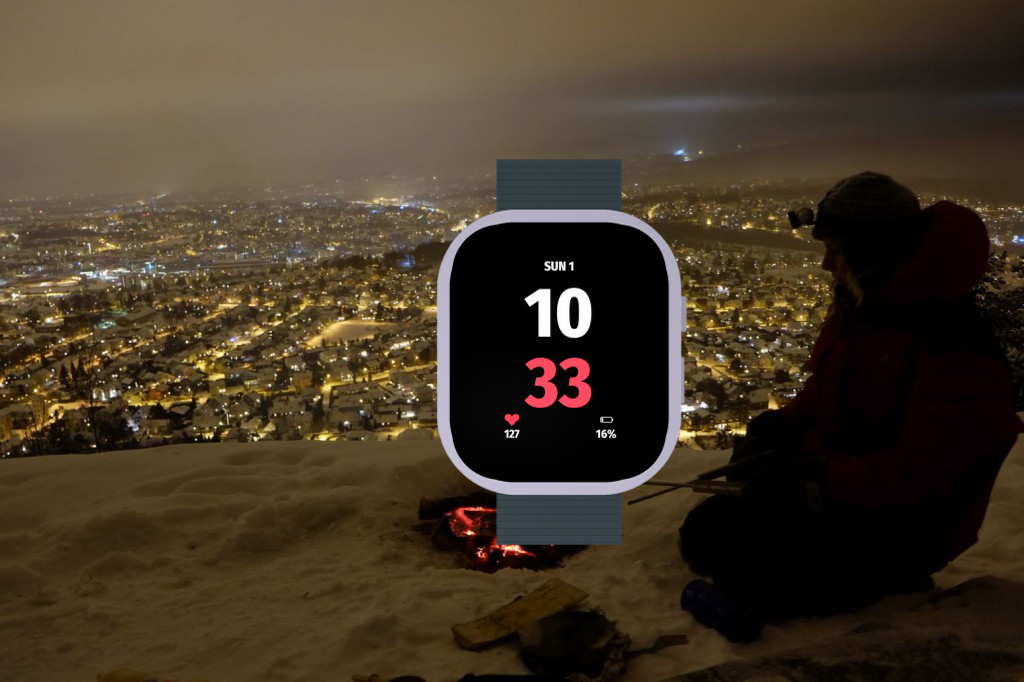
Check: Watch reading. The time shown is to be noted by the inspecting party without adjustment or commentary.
10:33
